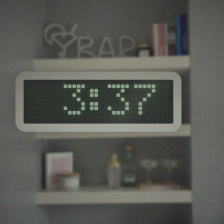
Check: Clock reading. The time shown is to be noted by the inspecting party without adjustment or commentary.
3:37
